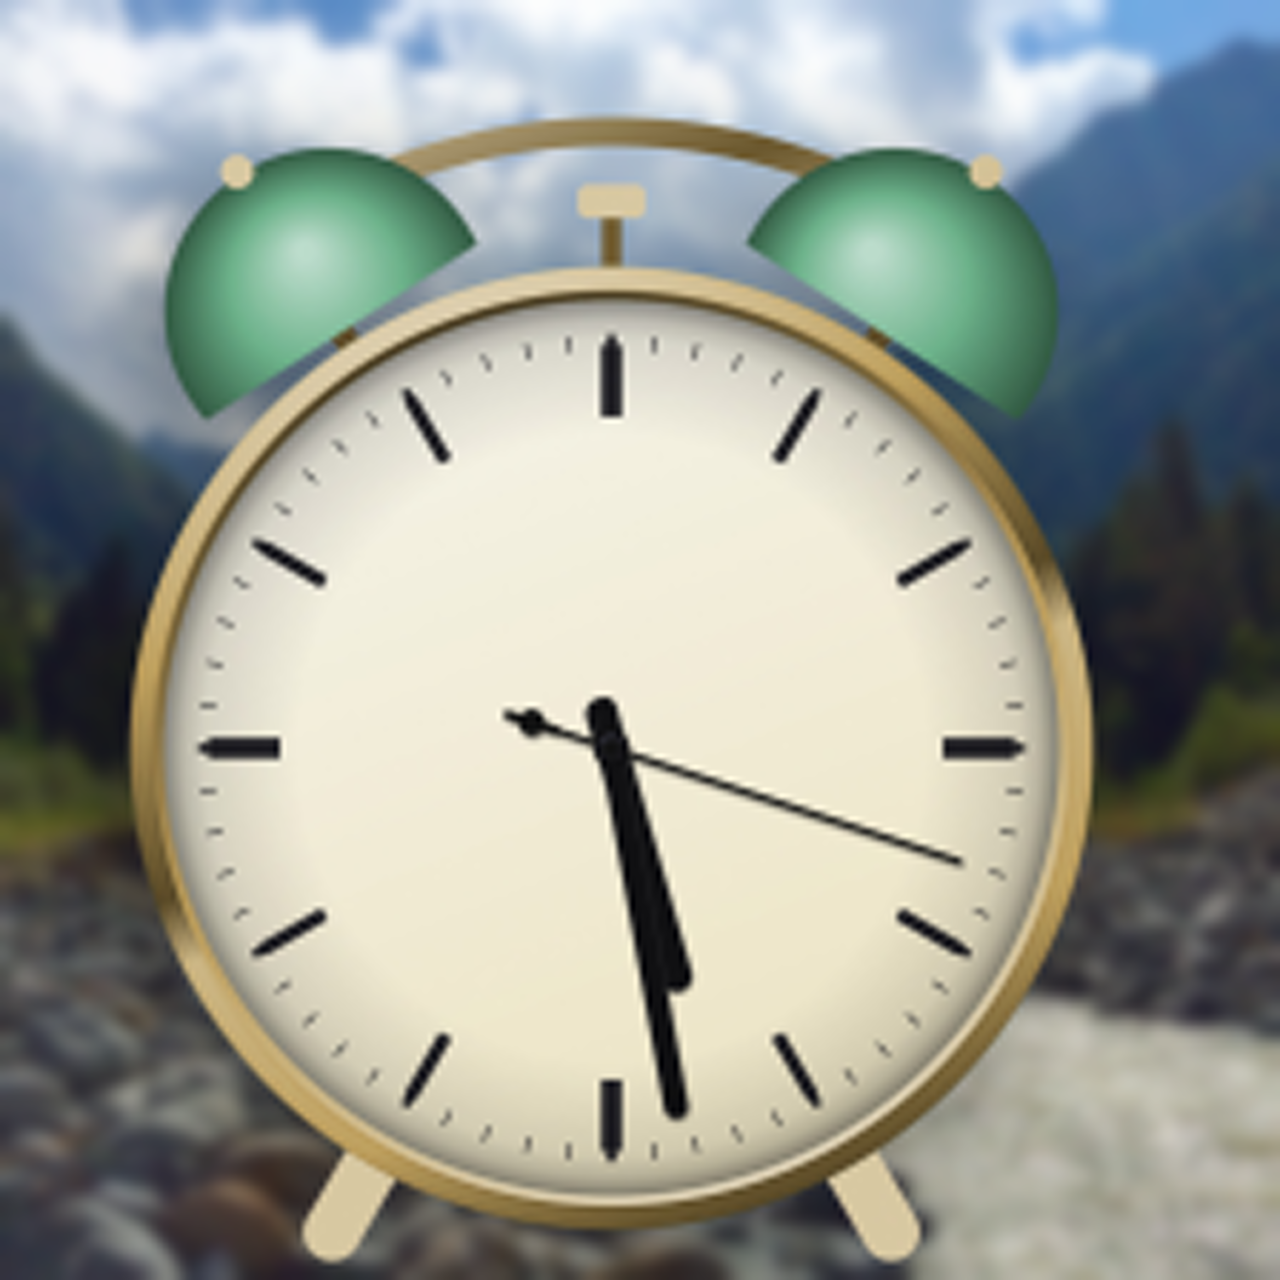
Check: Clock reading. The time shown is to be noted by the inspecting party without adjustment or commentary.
5:28:18
